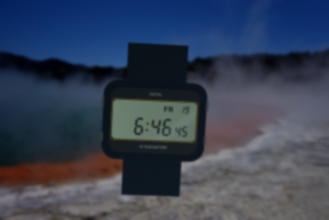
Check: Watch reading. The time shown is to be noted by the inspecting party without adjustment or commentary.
6:46:45
